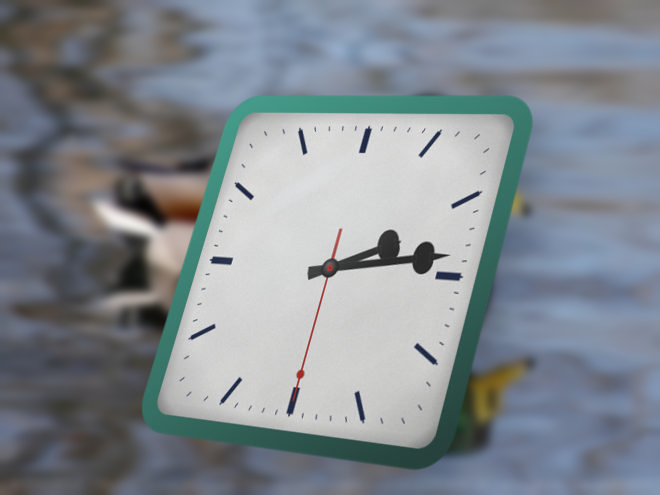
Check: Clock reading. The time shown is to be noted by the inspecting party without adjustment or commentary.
2:13:30
